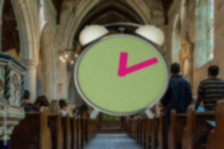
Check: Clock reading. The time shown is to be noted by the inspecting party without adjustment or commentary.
12:11
